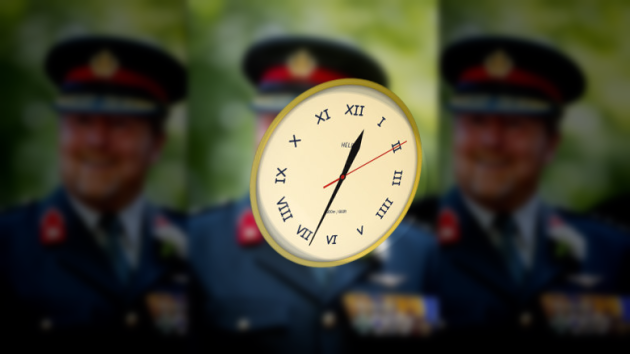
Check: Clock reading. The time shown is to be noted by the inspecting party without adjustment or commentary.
12:33:10
